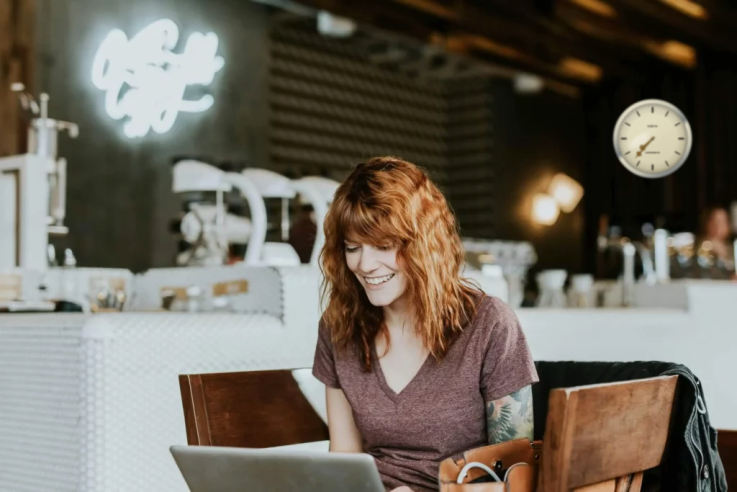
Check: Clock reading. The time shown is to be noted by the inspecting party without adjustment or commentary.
7:37
